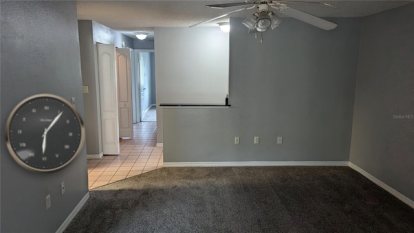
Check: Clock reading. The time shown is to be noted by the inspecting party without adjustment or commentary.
6:06
